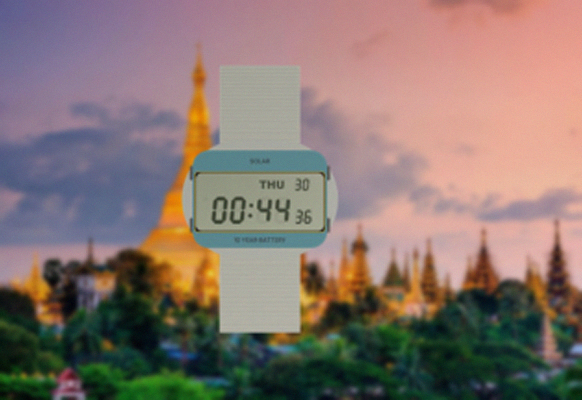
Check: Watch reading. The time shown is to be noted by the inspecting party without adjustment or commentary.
0:44:36
